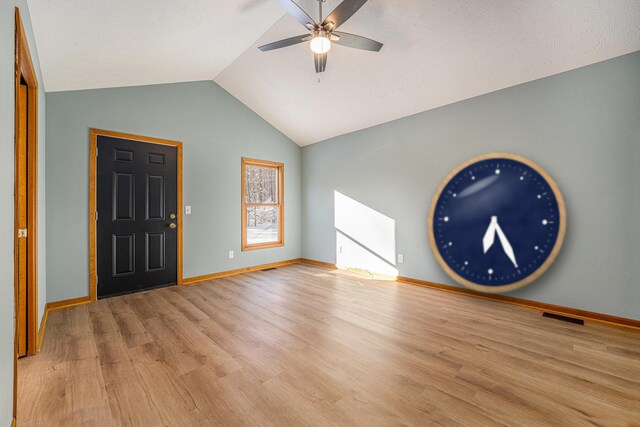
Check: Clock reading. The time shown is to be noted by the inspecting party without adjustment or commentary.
6:25
